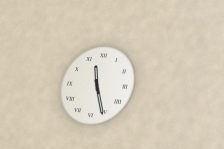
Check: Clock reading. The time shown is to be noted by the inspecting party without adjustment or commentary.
11:26
